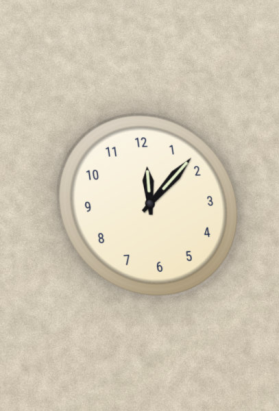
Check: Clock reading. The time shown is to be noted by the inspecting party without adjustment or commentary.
12:08
